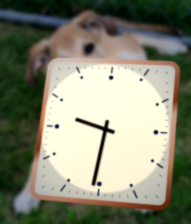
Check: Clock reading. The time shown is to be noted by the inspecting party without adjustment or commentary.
9:31
